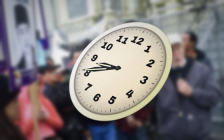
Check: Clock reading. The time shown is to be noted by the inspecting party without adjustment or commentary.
8:41
